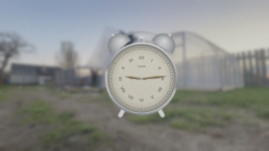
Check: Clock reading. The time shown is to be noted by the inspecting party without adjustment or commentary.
9:14
